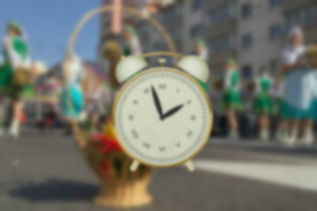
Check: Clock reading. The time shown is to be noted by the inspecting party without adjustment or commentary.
1:57
